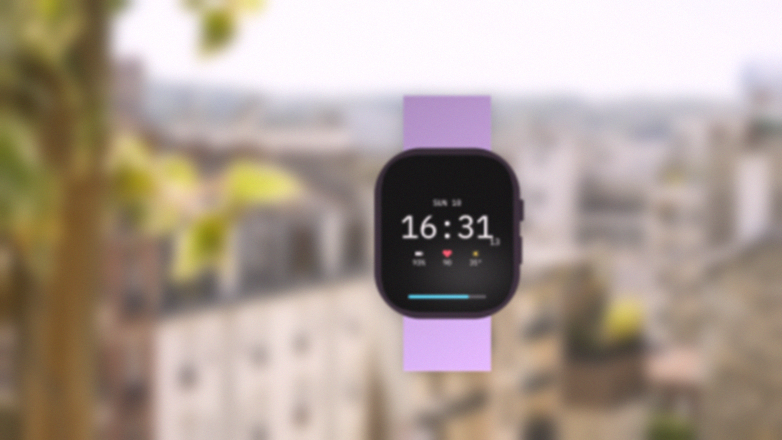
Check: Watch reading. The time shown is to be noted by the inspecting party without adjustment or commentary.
16:31
